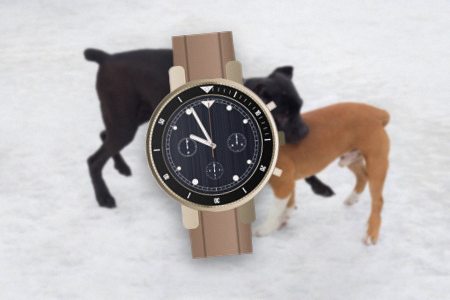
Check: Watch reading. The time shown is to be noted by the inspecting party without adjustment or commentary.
9:56
